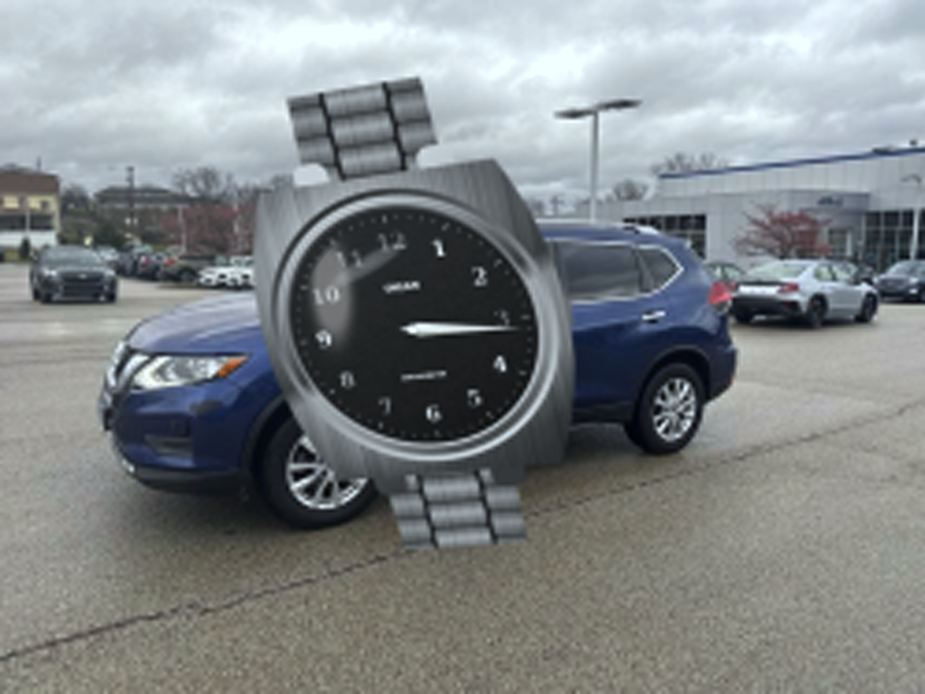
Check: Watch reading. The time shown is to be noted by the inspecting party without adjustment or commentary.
3:16
